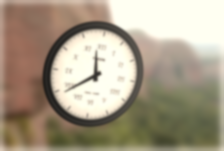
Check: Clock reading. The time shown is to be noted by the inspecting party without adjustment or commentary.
11:39
